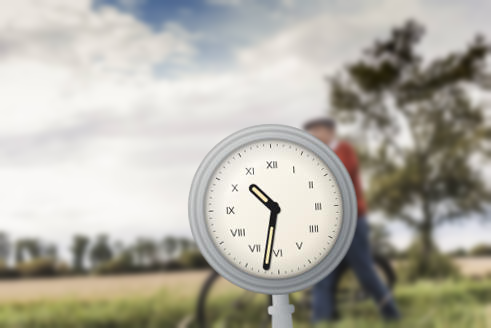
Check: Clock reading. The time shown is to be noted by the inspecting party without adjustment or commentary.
10:32
